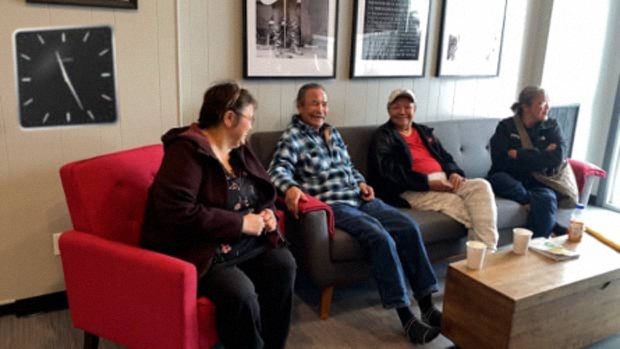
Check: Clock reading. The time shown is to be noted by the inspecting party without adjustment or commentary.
11:26
